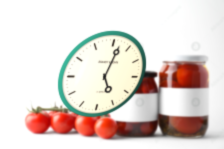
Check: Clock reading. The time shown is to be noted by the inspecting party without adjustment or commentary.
5:02
